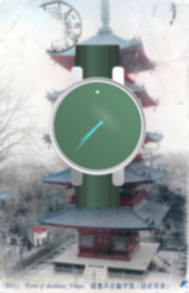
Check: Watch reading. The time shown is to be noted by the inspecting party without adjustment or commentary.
7:37
